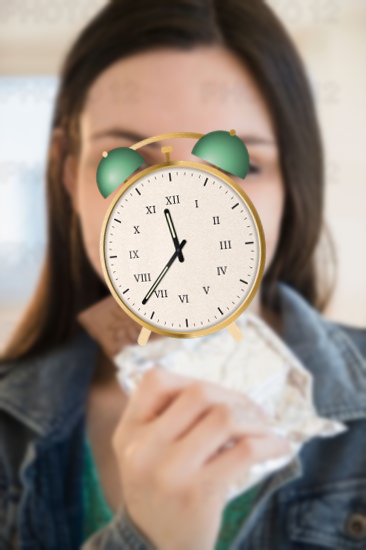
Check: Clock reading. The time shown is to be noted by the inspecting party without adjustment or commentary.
11:37
